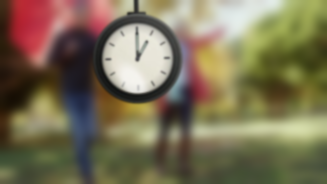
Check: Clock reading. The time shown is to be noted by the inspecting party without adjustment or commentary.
1:00
